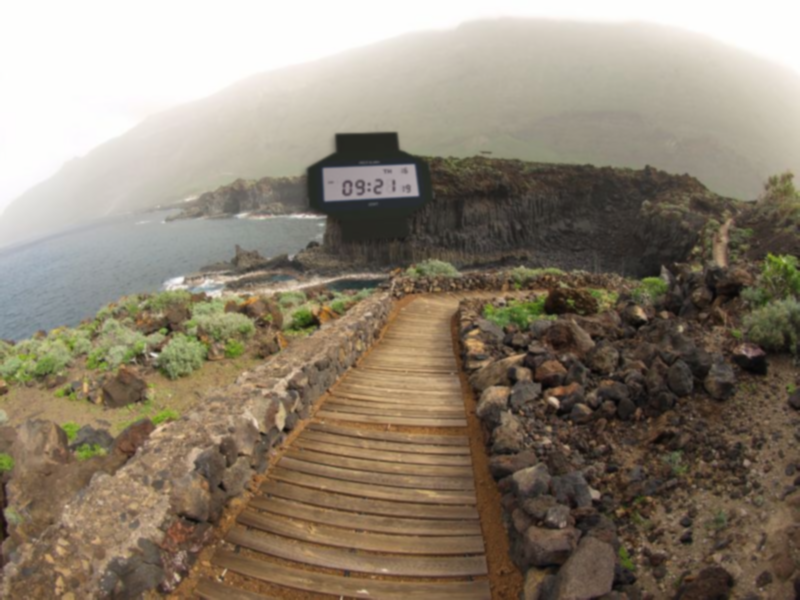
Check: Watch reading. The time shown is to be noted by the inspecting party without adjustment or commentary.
9:21
